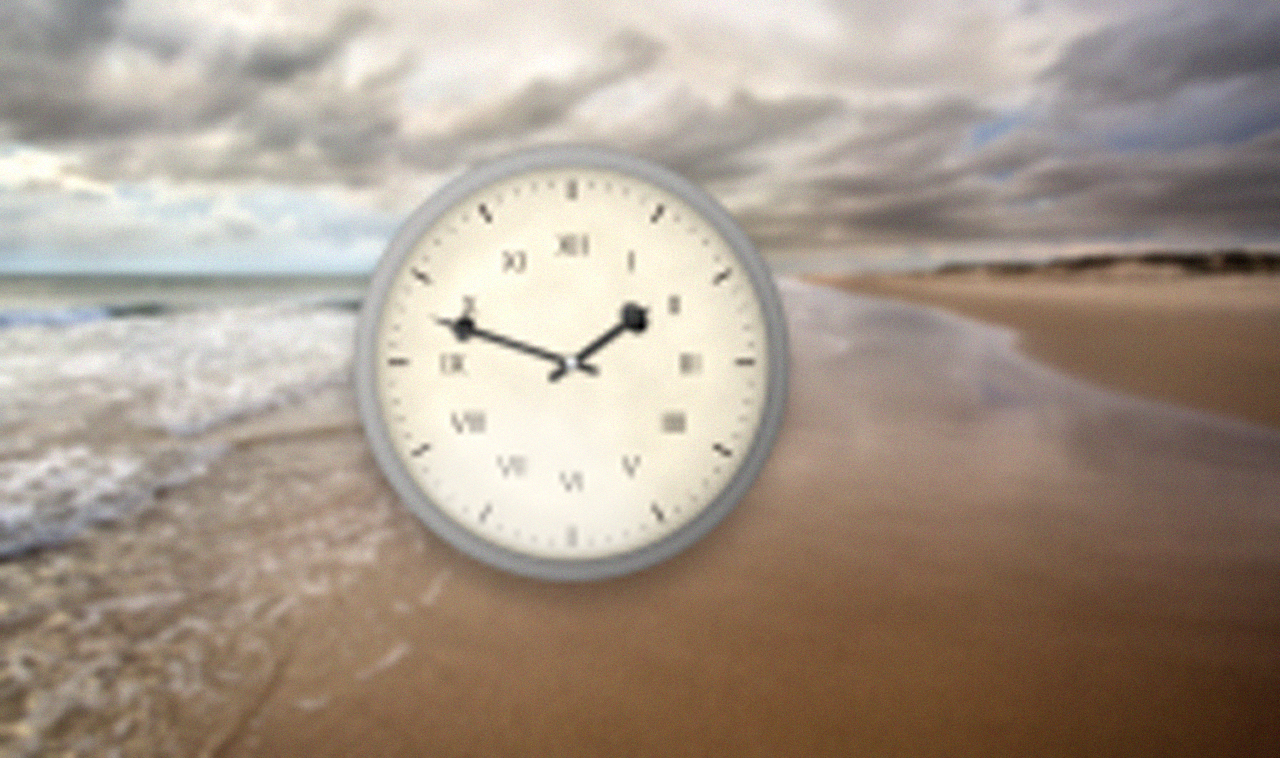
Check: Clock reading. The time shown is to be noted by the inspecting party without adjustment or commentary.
1:48
